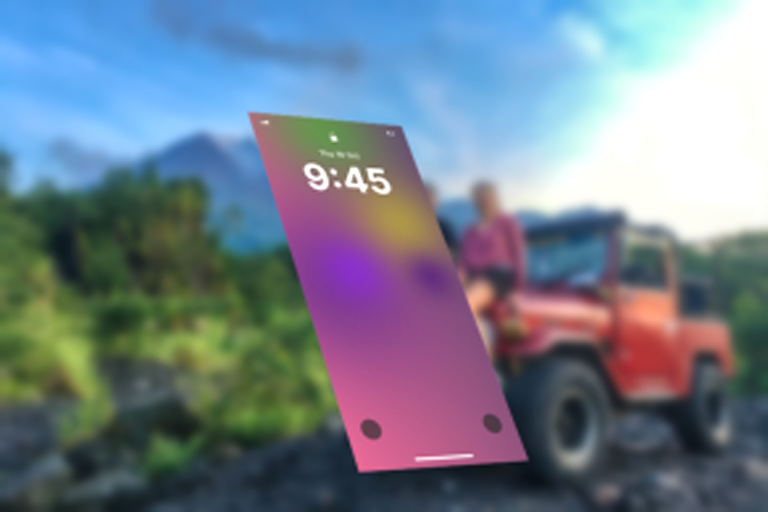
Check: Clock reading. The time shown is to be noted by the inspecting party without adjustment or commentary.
9:45
